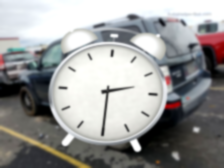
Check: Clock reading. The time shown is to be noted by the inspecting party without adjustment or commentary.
2:30
